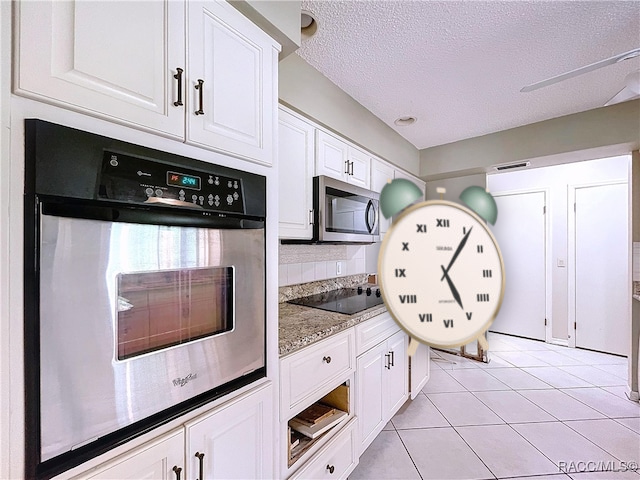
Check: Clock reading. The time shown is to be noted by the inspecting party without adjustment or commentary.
5:06
